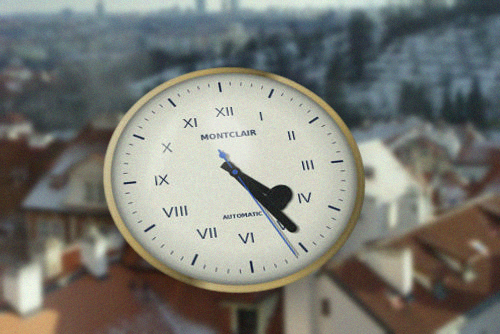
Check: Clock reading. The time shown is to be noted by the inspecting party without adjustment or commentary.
4:24:26
